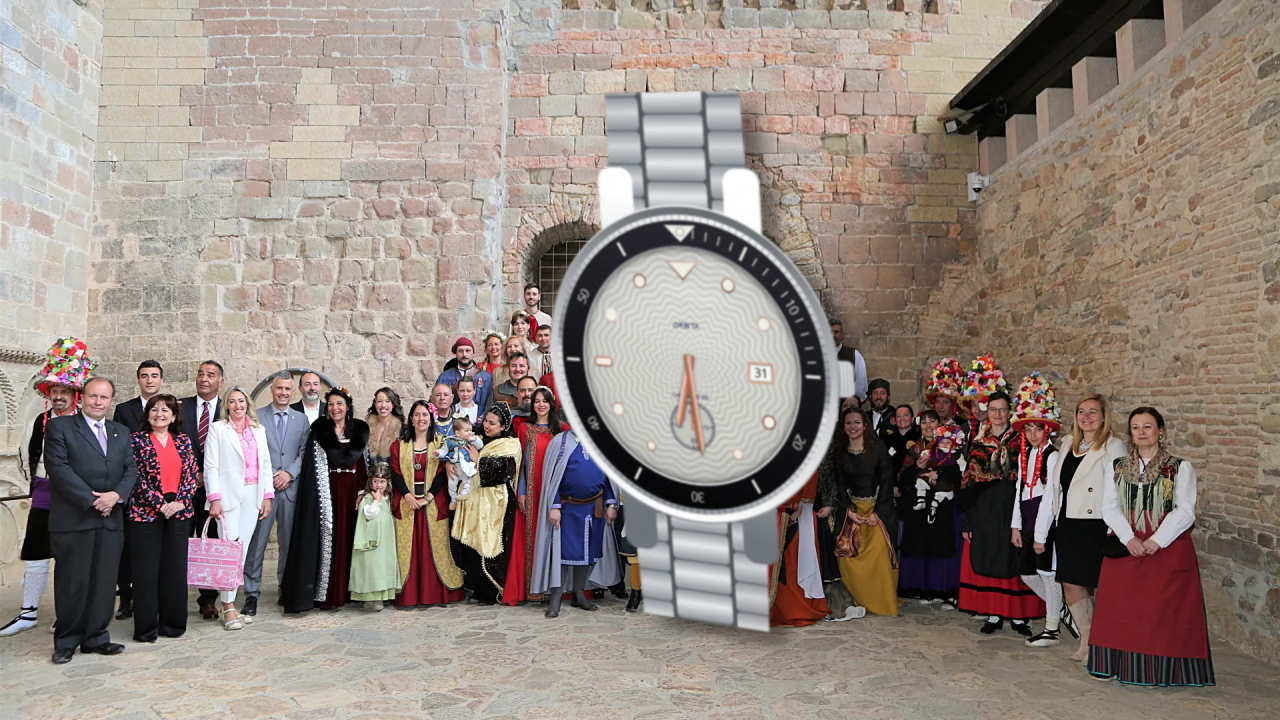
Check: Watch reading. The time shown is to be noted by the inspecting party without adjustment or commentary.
6:29
